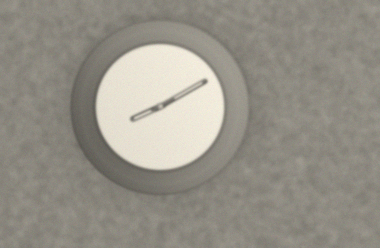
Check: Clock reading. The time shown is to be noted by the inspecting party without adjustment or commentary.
8:10
